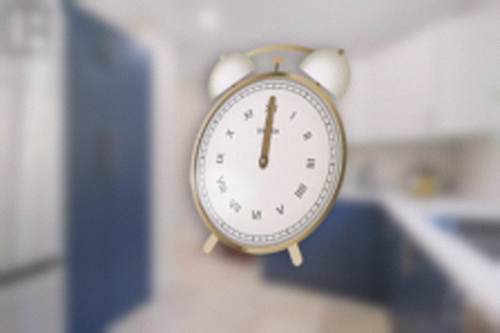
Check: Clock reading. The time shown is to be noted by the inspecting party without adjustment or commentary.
12:00
